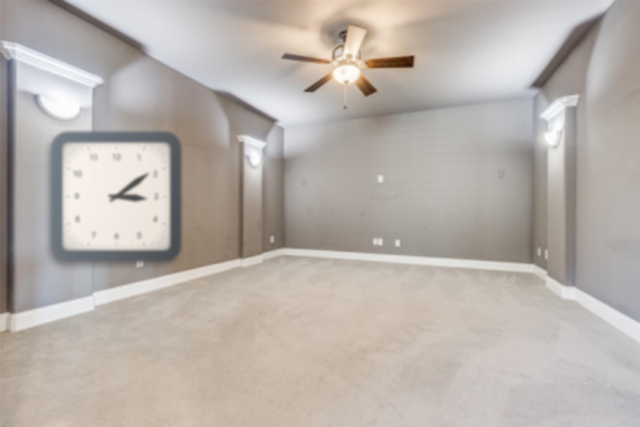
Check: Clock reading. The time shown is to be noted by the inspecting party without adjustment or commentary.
3:09
